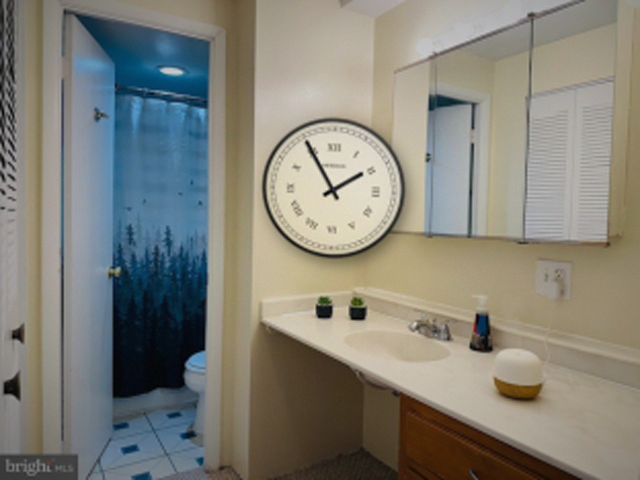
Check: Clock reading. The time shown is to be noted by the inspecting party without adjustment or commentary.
1:55
